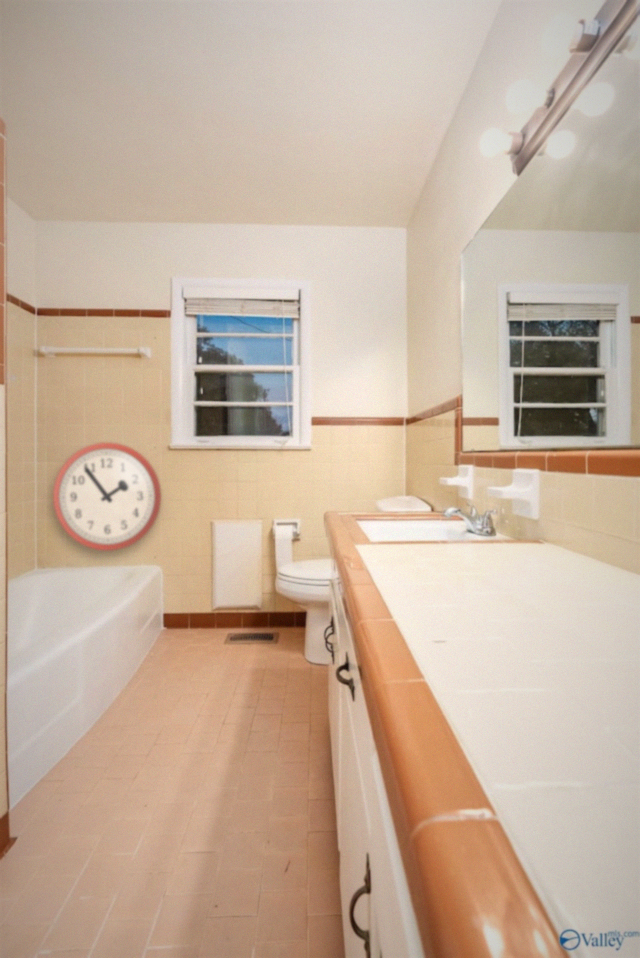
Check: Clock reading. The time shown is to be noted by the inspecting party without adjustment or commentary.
1:54
